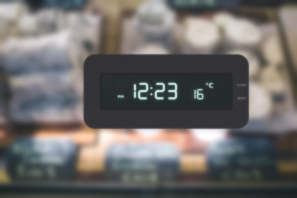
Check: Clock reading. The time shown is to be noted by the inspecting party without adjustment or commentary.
12:23
